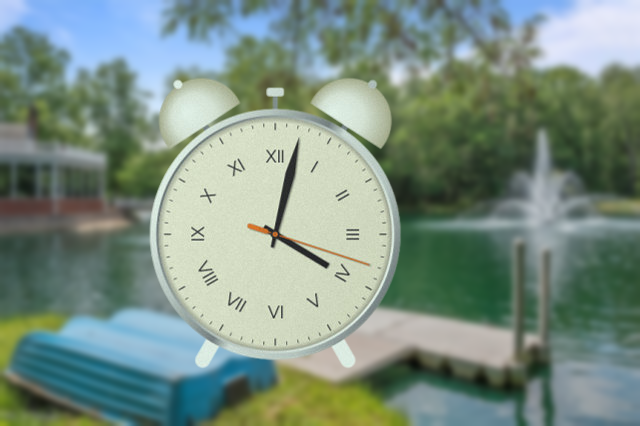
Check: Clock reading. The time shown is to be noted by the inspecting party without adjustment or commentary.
4:02:18
